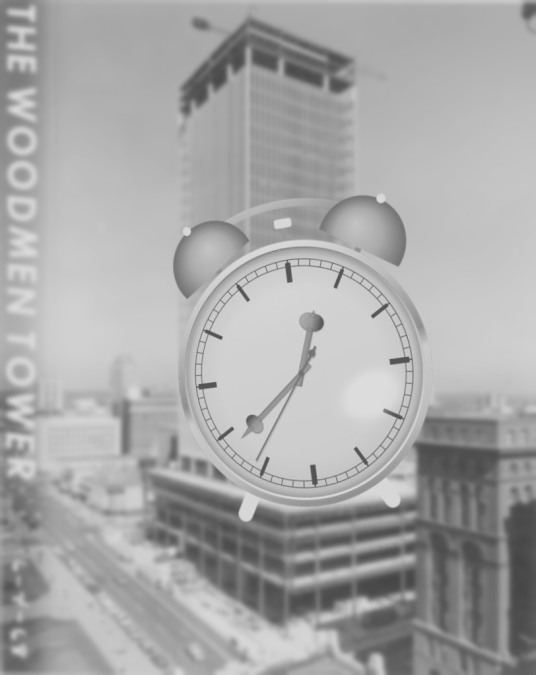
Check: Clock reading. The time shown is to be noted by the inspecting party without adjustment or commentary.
12:38:36
